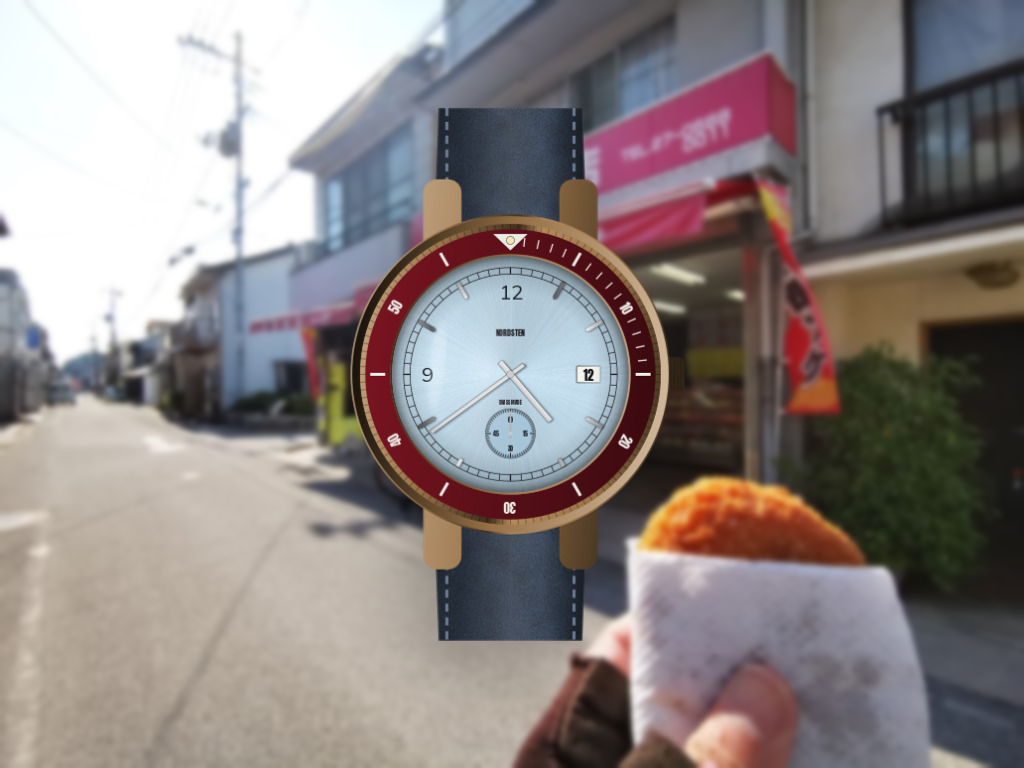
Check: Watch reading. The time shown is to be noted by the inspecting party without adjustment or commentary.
4:39
